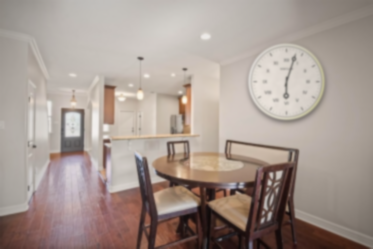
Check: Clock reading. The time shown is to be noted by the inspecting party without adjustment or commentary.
6:03
